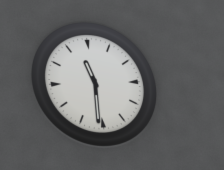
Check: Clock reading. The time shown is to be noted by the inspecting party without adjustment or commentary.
11:31
